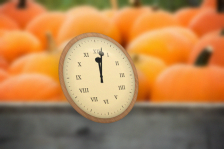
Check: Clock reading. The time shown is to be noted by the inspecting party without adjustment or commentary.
12:02
